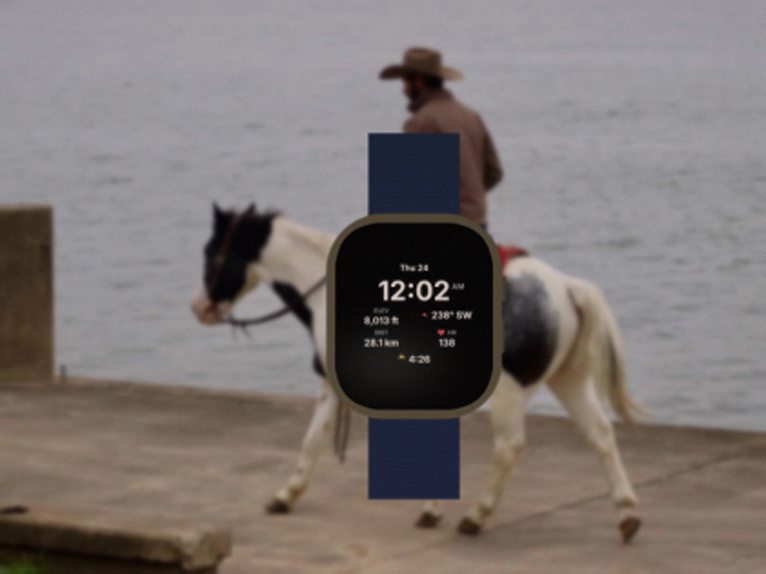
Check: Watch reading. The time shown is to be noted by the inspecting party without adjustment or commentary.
12:02
